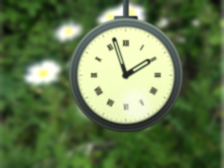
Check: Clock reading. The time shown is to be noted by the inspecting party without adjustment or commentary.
1:57
